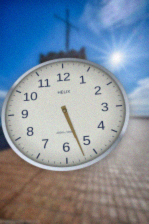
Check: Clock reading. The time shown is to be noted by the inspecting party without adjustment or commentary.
5:27
